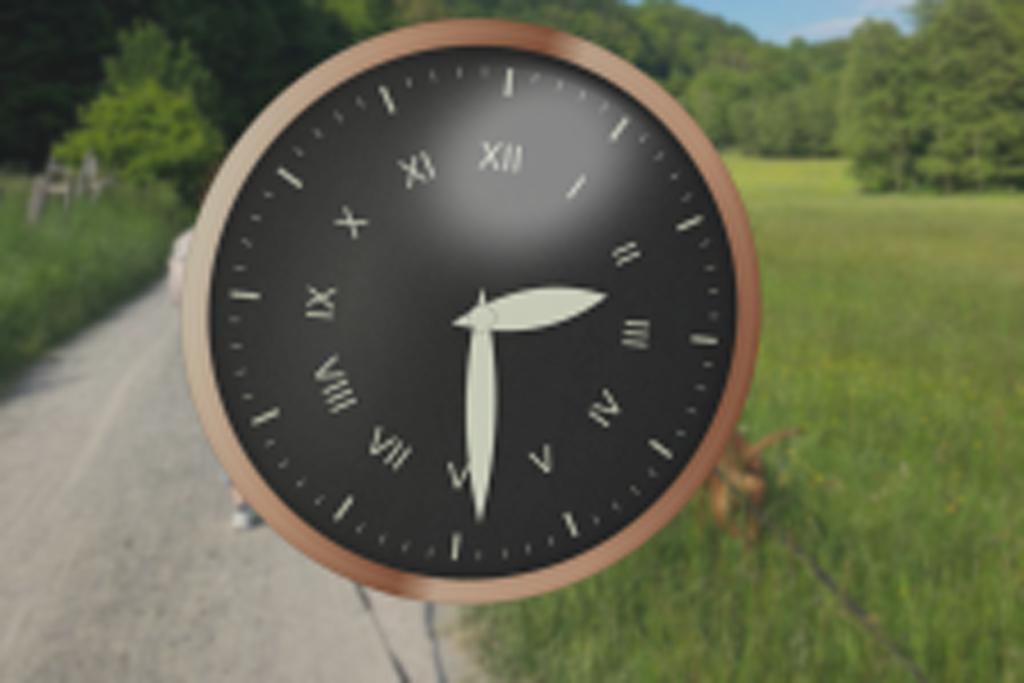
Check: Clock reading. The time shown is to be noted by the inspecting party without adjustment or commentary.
2:29
